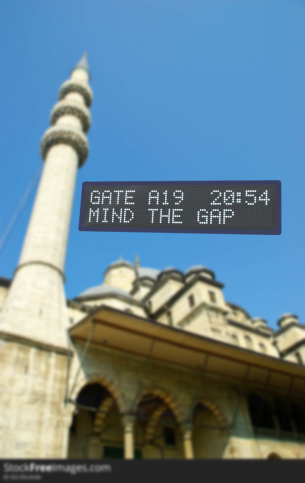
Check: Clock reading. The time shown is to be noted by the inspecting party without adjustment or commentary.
20:54
